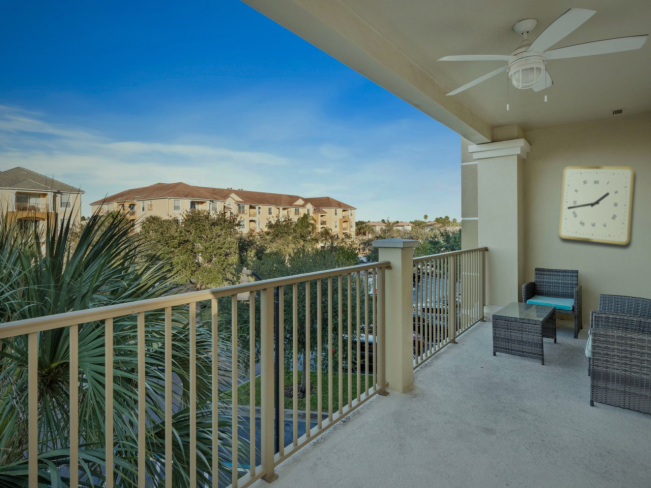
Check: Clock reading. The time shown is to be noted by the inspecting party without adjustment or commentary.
1:43
